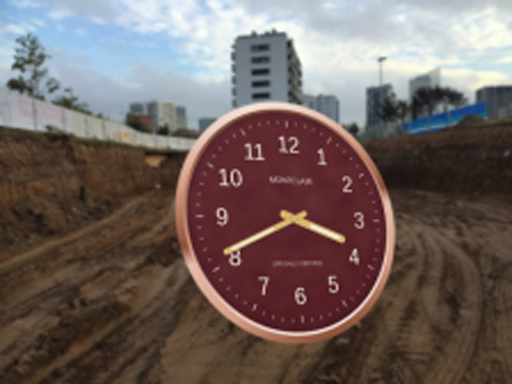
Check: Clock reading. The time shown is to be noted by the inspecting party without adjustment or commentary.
3:41
